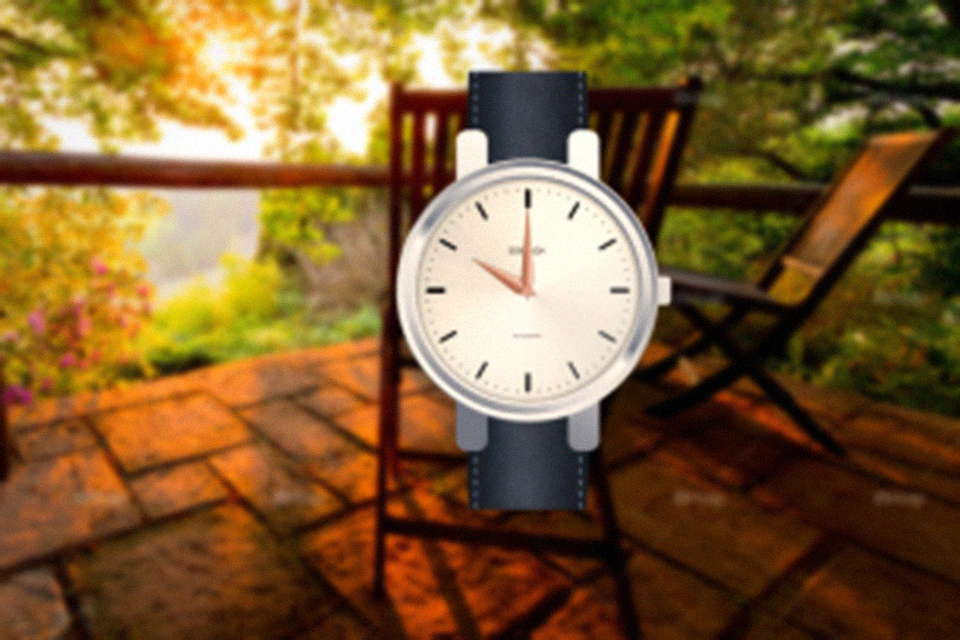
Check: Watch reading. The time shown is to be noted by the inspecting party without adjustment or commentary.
10:00
